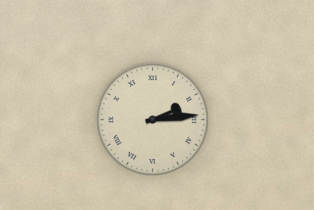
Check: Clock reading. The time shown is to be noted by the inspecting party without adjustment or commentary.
2:14
